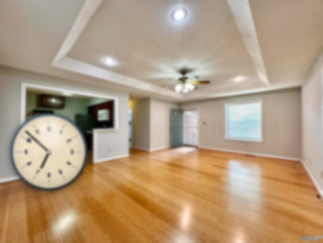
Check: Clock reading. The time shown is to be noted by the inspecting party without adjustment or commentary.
6:52
